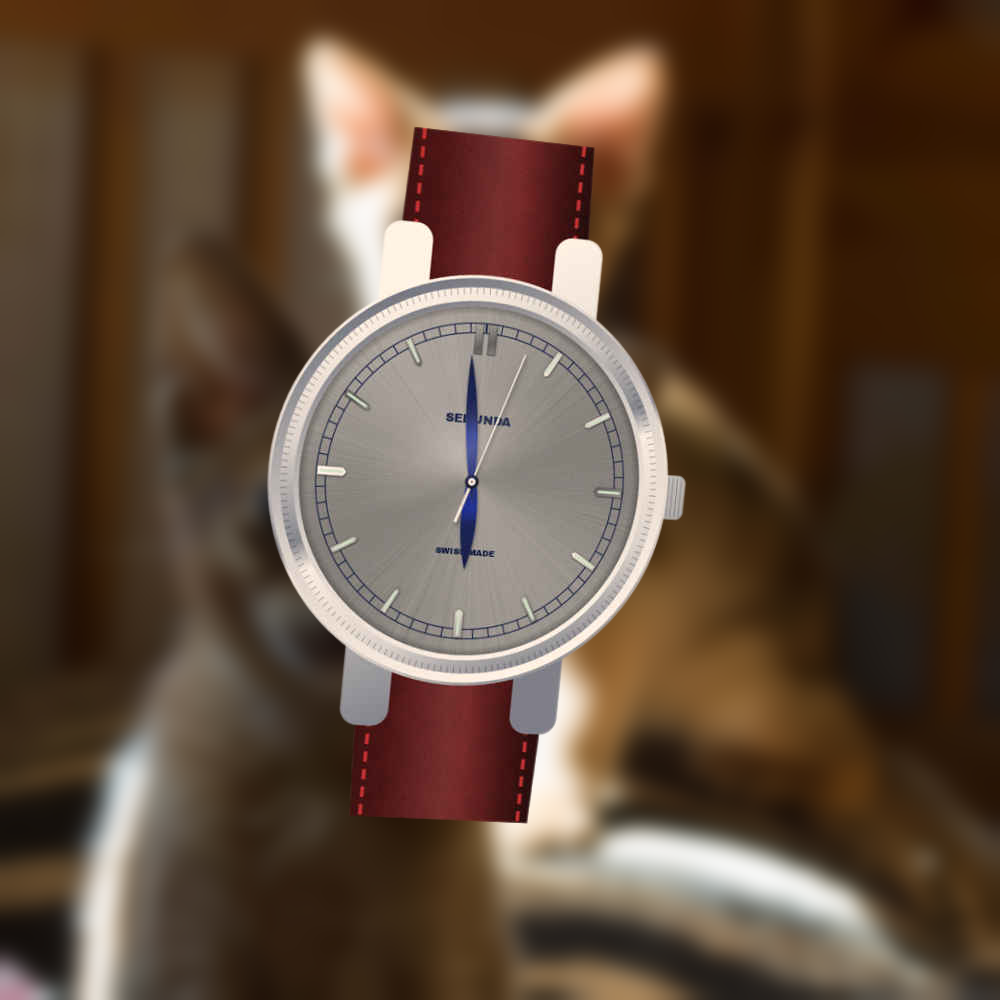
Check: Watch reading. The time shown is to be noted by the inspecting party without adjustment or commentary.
5:59:03
